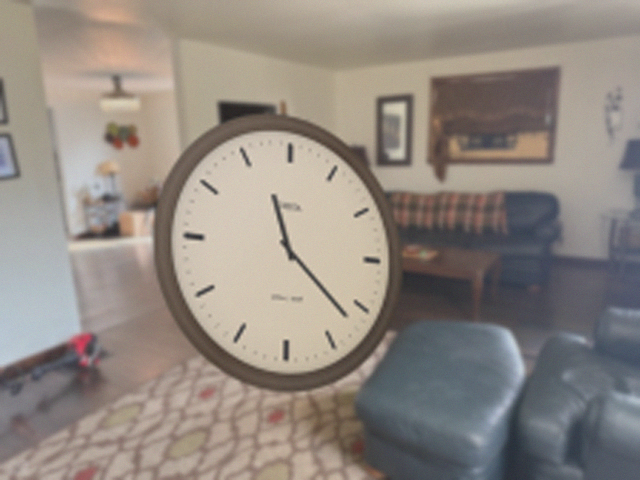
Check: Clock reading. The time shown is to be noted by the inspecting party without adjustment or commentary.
11:22
